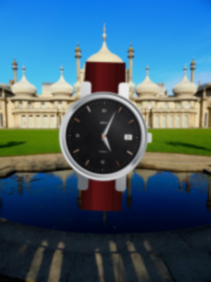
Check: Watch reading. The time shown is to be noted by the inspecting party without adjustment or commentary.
5:04
